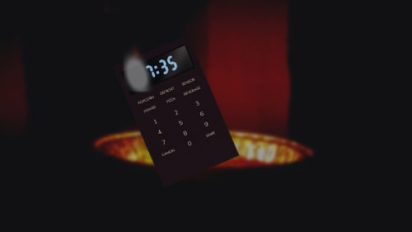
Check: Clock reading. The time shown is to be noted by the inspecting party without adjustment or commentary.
7:35
